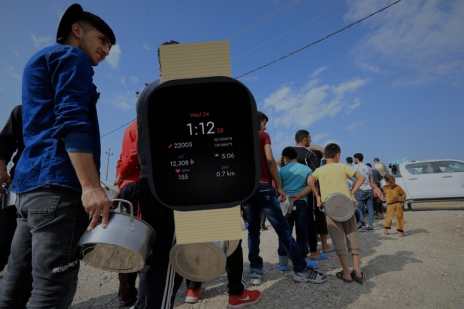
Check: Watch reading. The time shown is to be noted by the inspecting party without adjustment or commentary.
1:12
